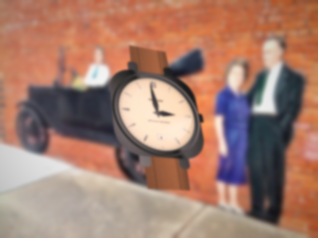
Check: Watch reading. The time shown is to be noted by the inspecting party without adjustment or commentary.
2:59
